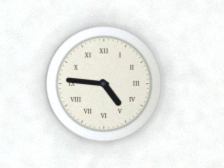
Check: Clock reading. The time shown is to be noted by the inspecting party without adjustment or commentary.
4:46
